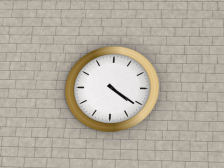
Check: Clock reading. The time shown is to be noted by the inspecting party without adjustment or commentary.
4:21
